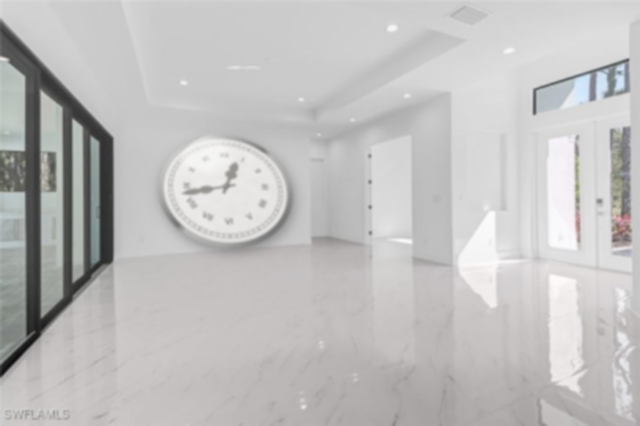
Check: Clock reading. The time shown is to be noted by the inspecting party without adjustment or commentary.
12:43
